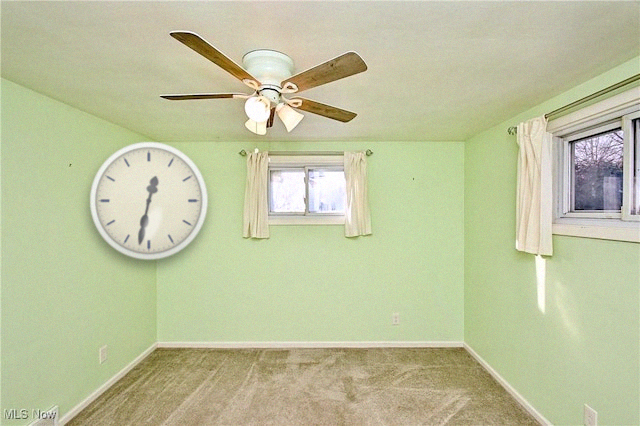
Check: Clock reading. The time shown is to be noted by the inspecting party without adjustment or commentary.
12:32
